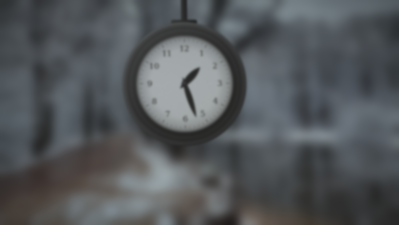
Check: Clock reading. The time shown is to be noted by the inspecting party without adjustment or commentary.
1:27
